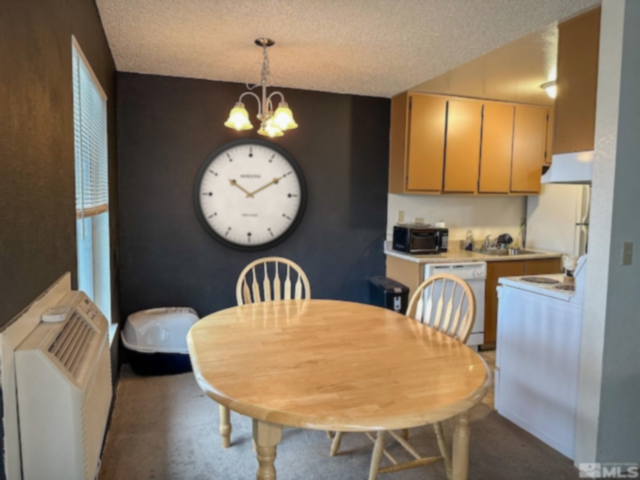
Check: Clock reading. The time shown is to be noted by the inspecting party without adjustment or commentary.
10:10
